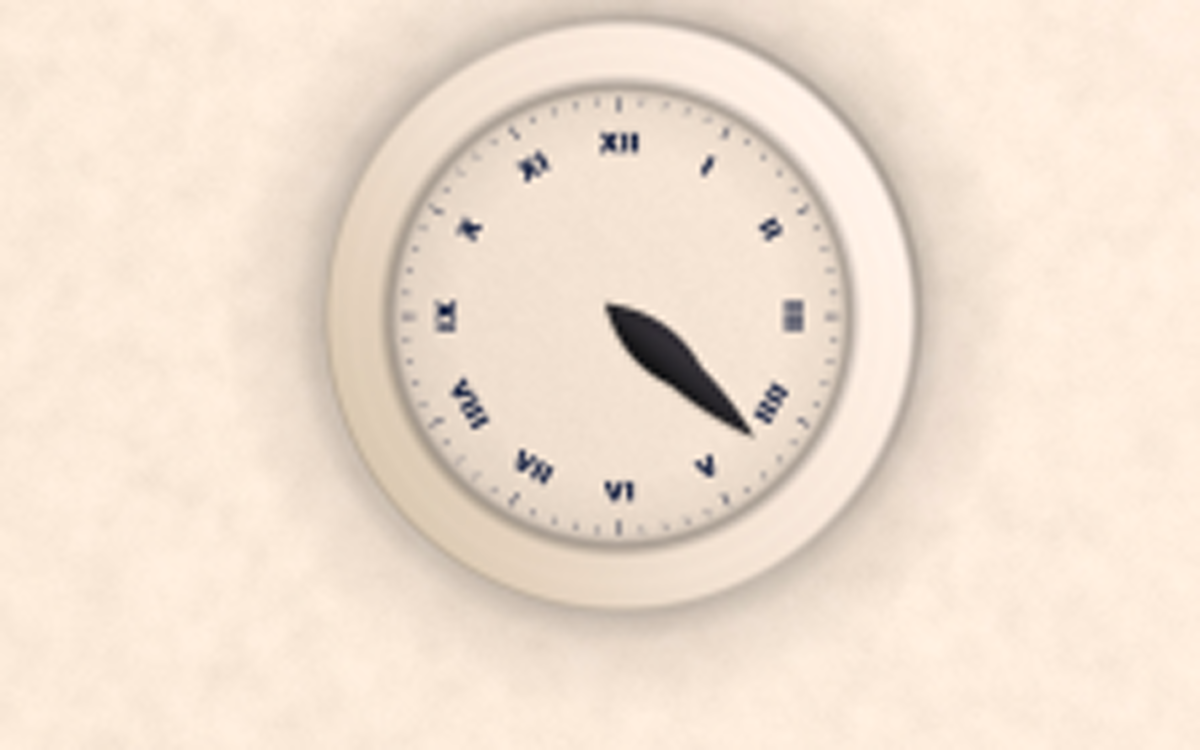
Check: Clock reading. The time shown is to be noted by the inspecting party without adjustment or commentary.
4:22
